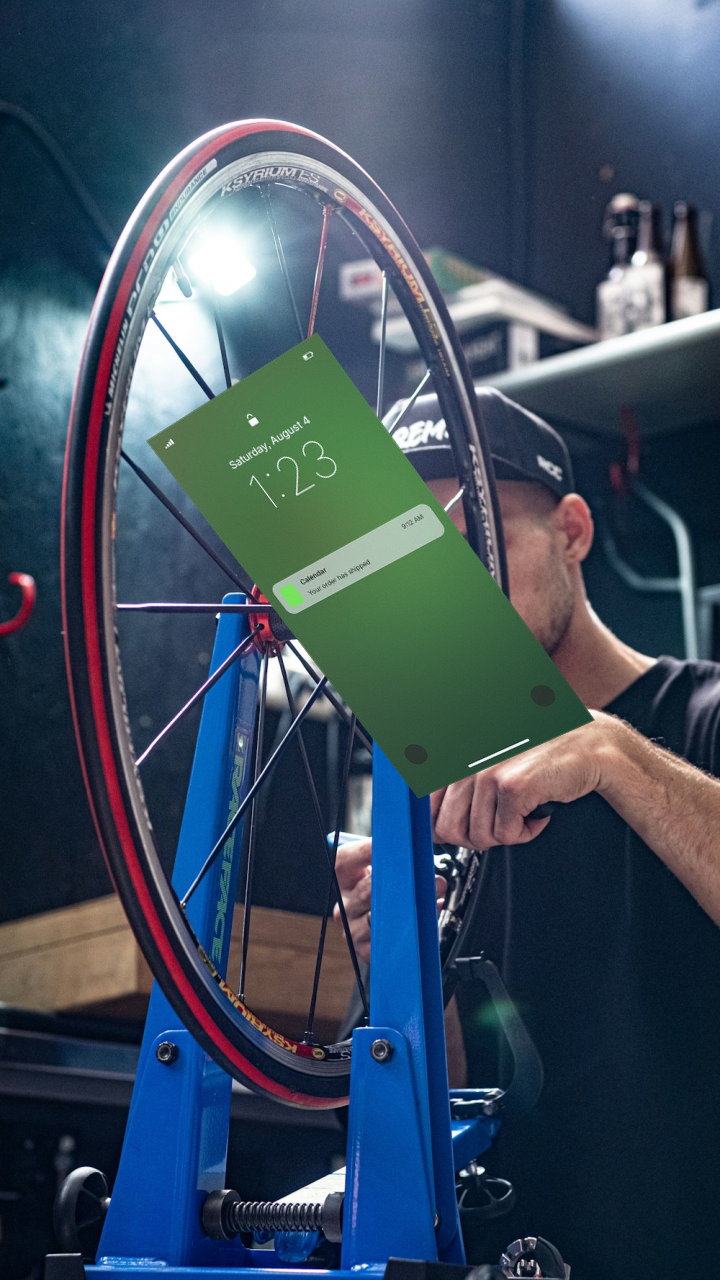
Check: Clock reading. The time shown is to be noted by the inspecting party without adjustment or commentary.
1:23
